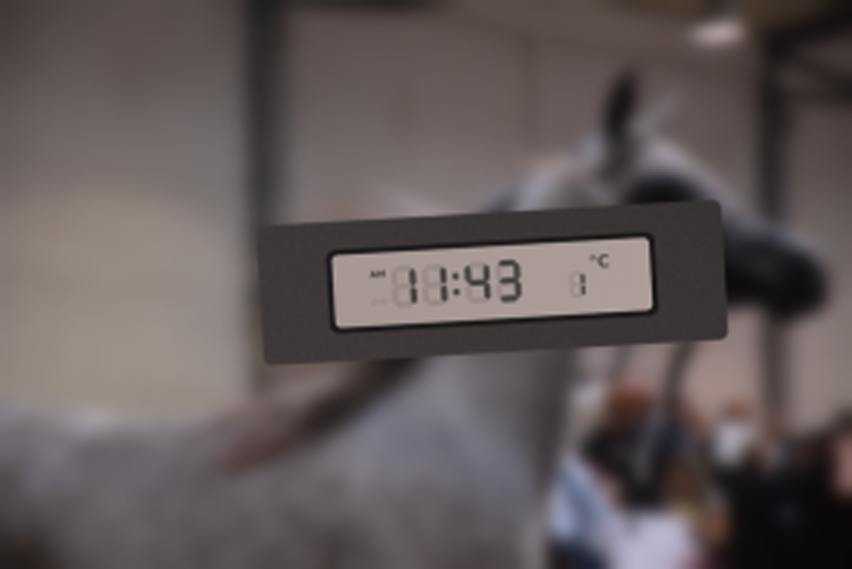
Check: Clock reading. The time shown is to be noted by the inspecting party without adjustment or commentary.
11:43
